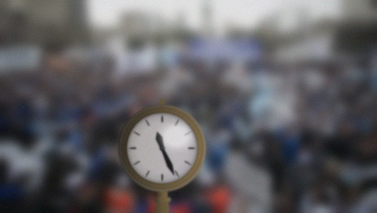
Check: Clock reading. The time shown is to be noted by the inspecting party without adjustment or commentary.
11:26
